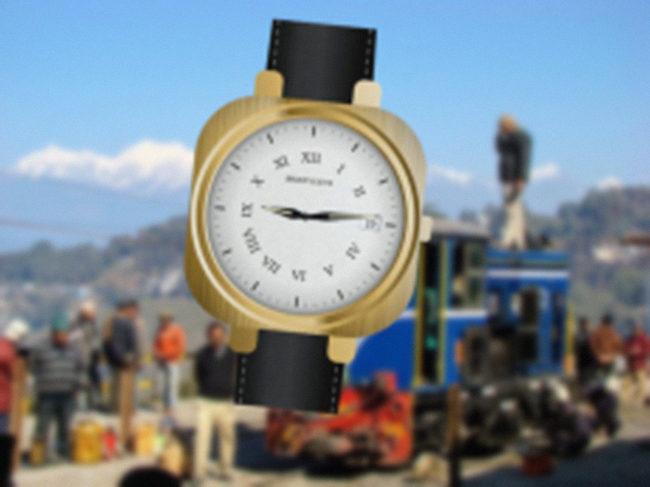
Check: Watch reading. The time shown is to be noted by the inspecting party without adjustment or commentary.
9:14
